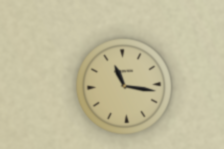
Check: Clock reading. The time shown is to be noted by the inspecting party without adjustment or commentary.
11:17
